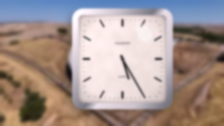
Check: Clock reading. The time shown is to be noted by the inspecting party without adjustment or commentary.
5:25
